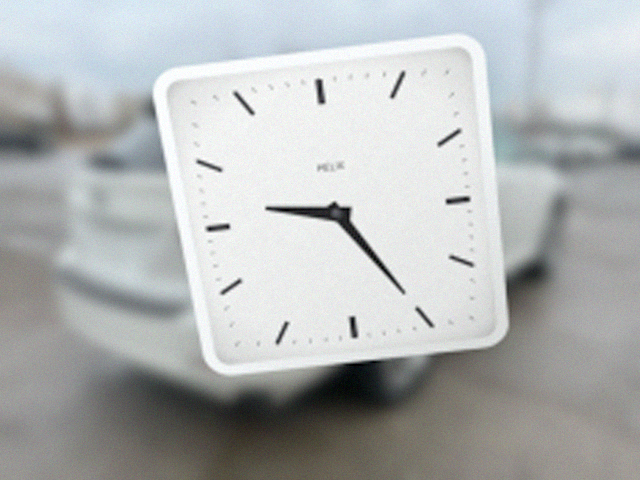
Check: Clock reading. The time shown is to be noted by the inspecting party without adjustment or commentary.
9:25
